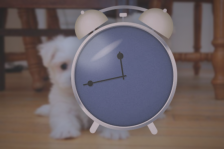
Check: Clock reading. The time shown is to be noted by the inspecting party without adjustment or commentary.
11:43
